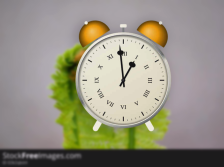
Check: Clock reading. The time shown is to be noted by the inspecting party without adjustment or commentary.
12:59
